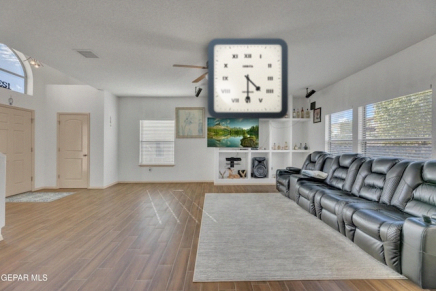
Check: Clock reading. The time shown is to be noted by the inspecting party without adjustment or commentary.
4:30
